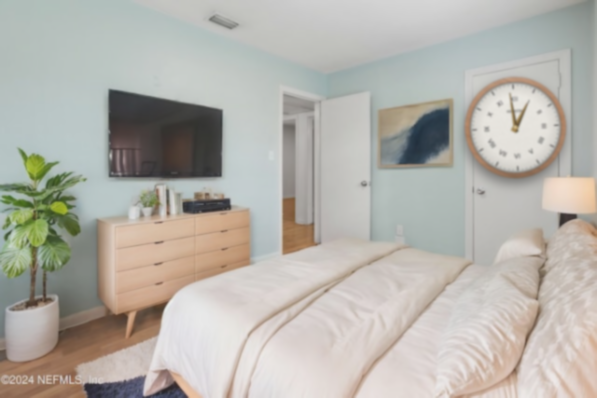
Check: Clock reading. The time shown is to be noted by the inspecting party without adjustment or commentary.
12:59
